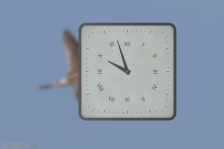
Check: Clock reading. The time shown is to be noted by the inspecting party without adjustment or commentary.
9:57
